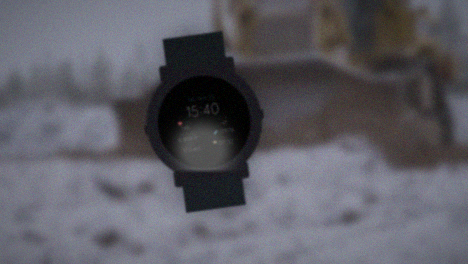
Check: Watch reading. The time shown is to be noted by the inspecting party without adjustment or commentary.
15:40
